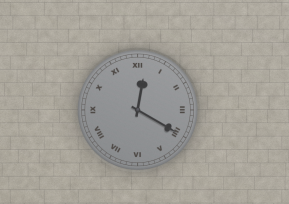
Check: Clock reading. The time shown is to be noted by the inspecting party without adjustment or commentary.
12:20
